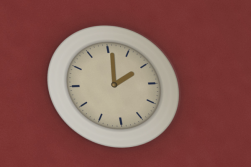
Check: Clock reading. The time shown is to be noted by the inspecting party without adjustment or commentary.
2:01
